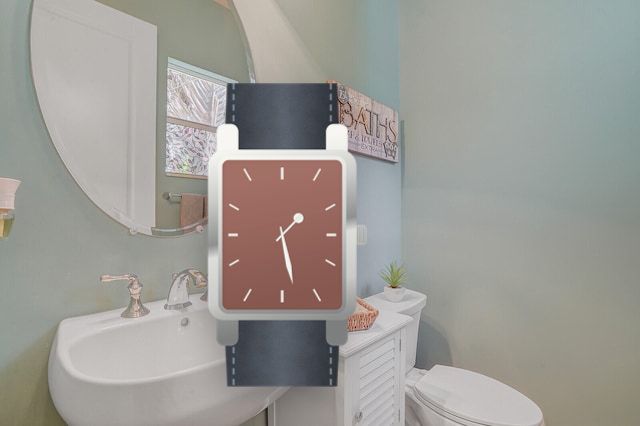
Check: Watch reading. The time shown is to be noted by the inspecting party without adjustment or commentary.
1:28
